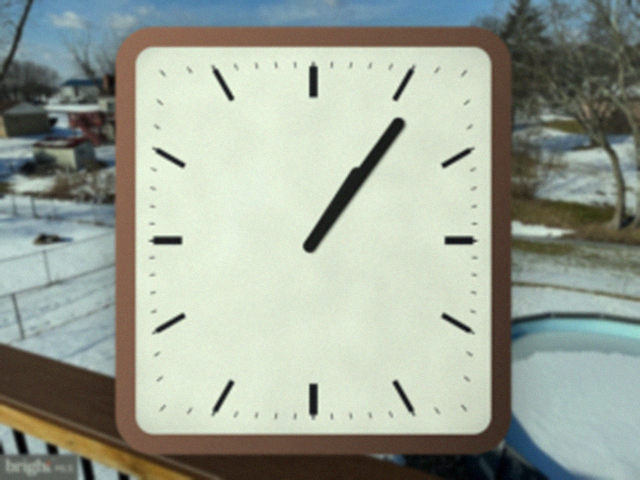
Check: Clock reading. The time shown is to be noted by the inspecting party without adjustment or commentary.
1:06
